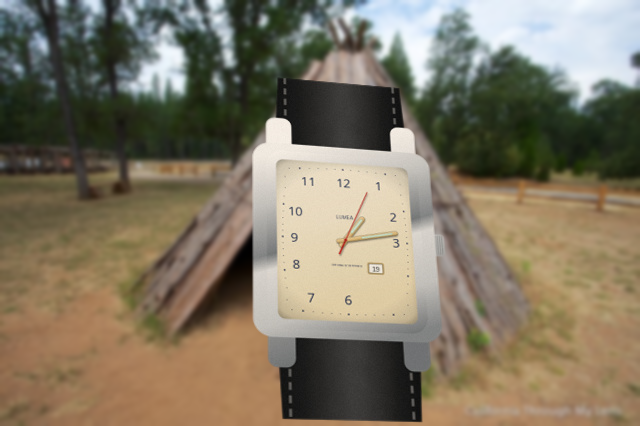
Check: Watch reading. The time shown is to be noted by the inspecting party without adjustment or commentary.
1:13:04
